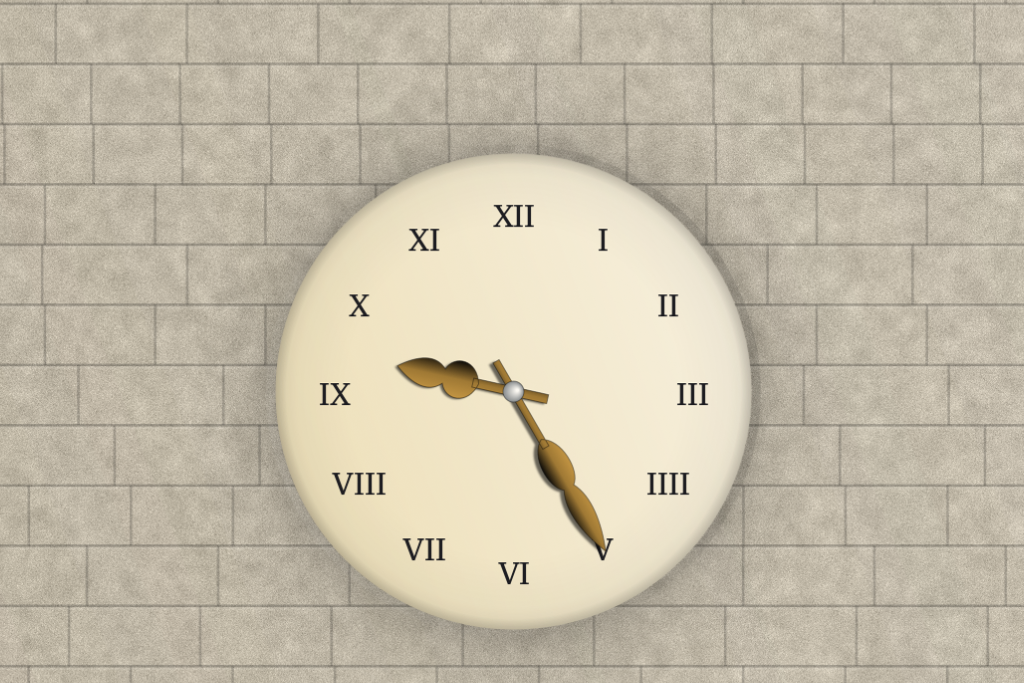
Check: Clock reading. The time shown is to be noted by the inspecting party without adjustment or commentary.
9:25
